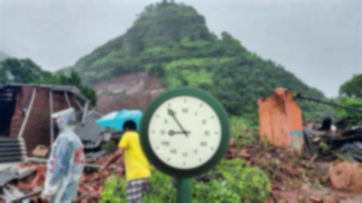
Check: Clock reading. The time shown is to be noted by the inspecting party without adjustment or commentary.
8:54
